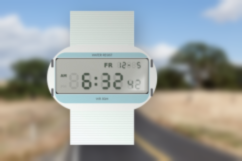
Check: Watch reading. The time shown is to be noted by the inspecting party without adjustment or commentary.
6:32:42
